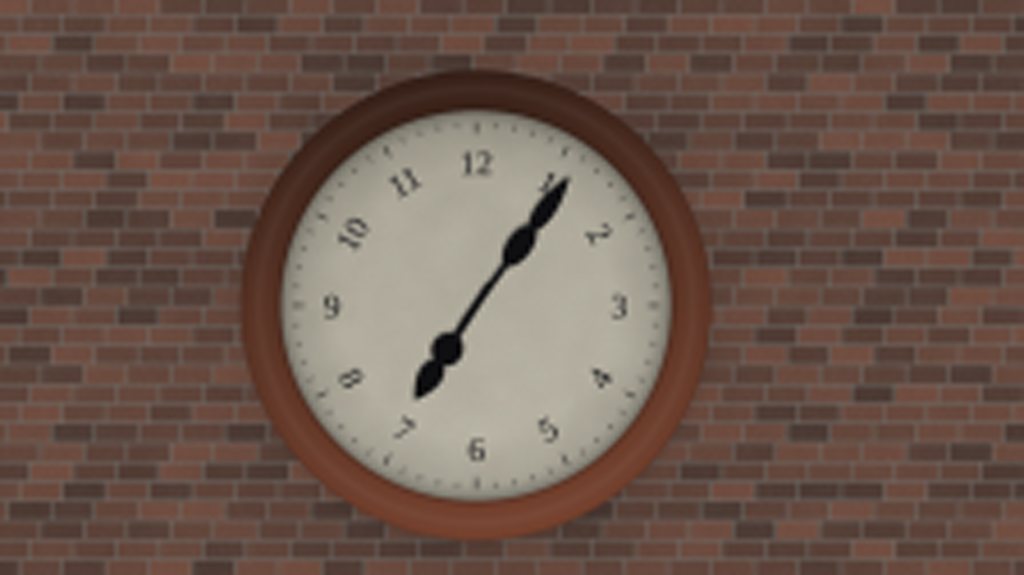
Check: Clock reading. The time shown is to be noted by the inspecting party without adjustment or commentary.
7:06
